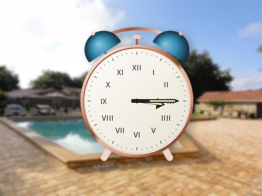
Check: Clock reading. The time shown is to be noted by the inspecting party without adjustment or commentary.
3:15
